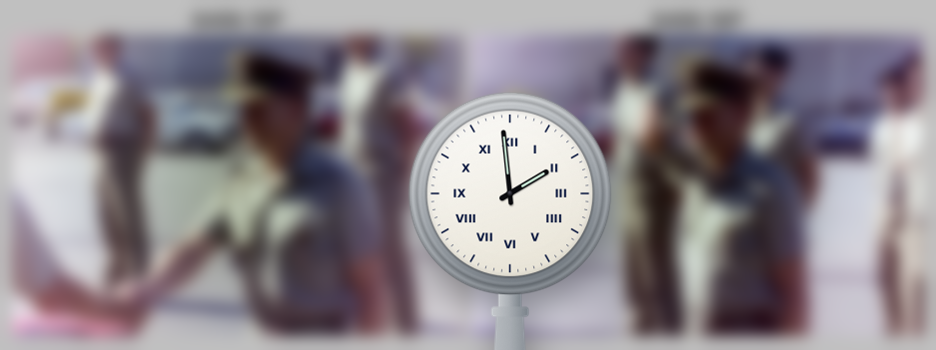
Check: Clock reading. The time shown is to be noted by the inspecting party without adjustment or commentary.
1:59
